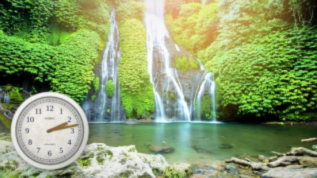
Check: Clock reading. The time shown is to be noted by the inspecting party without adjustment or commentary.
2:13
